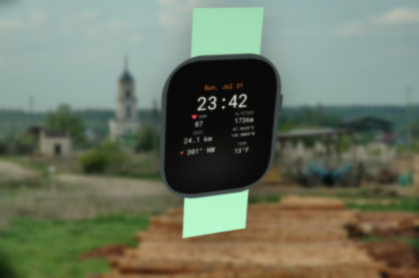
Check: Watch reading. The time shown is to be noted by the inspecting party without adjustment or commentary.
23:42
